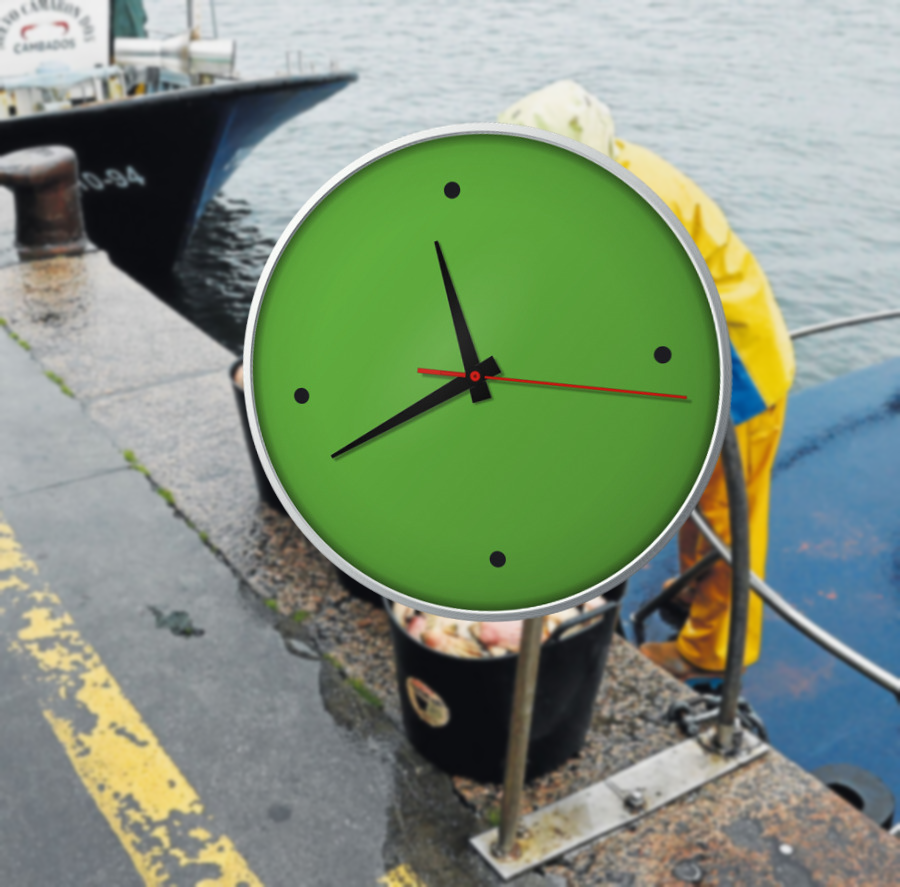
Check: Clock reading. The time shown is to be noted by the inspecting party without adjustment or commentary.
11:41:17
